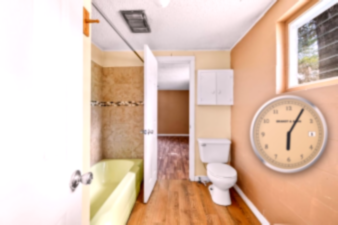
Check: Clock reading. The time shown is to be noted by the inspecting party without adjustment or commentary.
6:05
